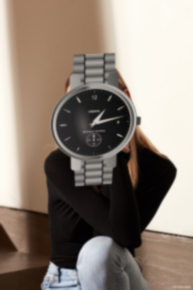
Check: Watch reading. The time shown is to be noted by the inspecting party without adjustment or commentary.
1:13
